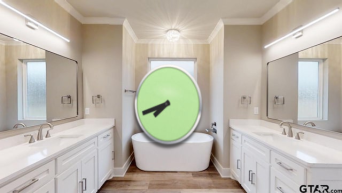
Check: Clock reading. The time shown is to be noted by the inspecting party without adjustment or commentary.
7:42
